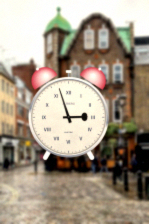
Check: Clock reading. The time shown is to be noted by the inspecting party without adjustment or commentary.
2:57
